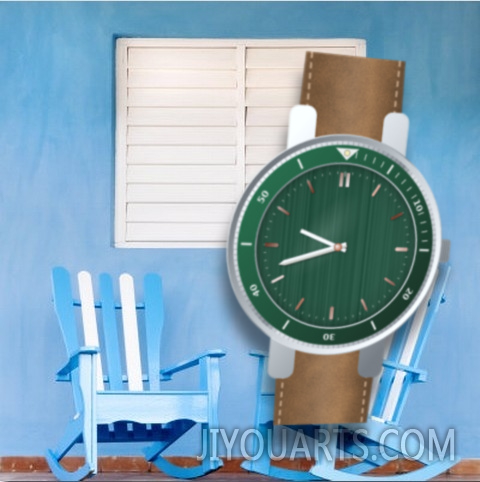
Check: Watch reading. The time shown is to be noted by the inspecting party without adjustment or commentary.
9:42
